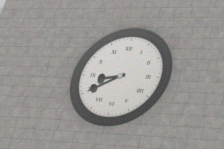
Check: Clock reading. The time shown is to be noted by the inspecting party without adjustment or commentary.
8:40
